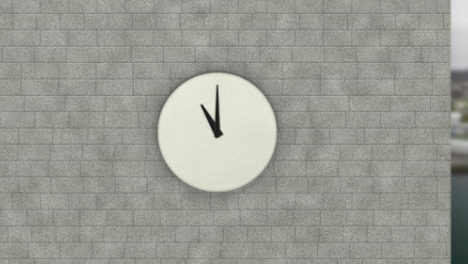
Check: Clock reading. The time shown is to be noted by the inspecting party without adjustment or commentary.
11:00
